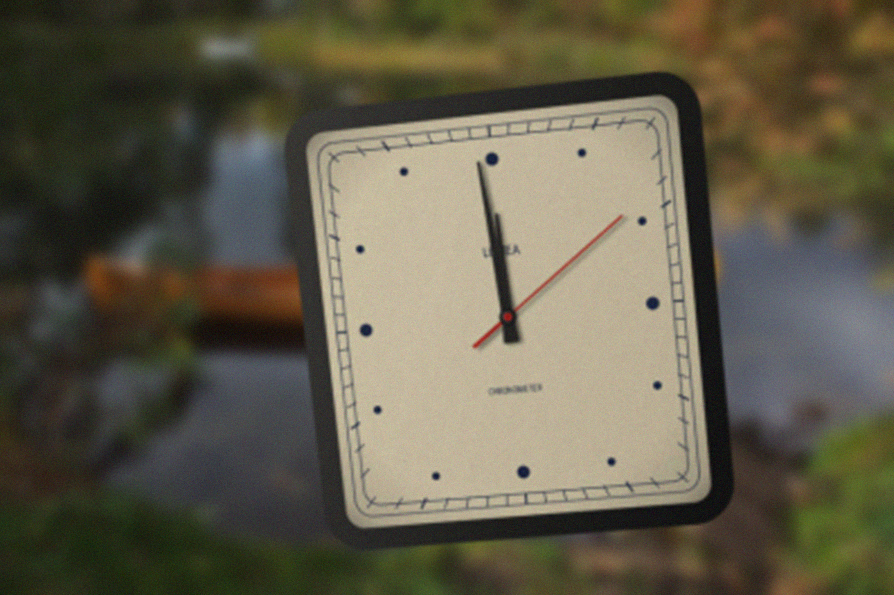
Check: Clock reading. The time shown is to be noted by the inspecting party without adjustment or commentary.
11:59:09
